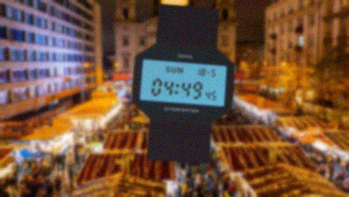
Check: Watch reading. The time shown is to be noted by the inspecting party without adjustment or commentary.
4:49
